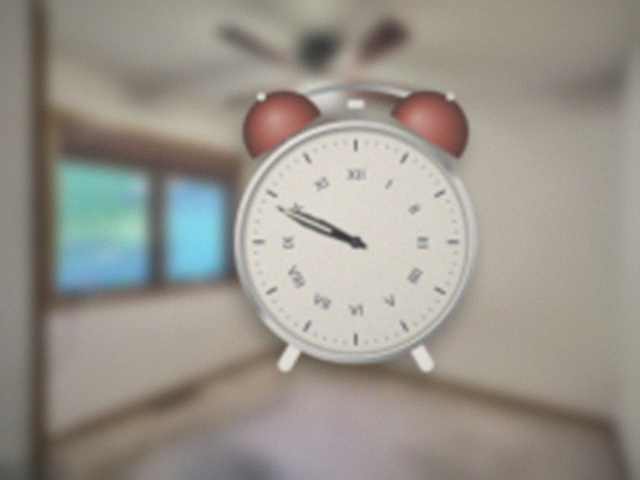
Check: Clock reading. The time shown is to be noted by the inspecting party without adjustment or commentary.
9:49
